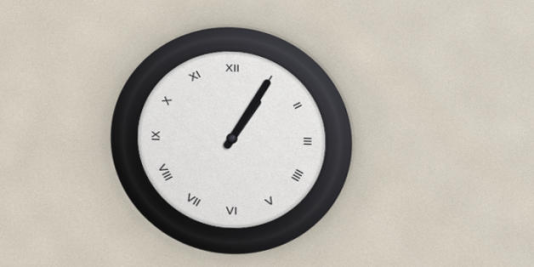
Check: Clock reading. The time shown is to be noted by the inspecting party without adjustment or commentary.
1:05
